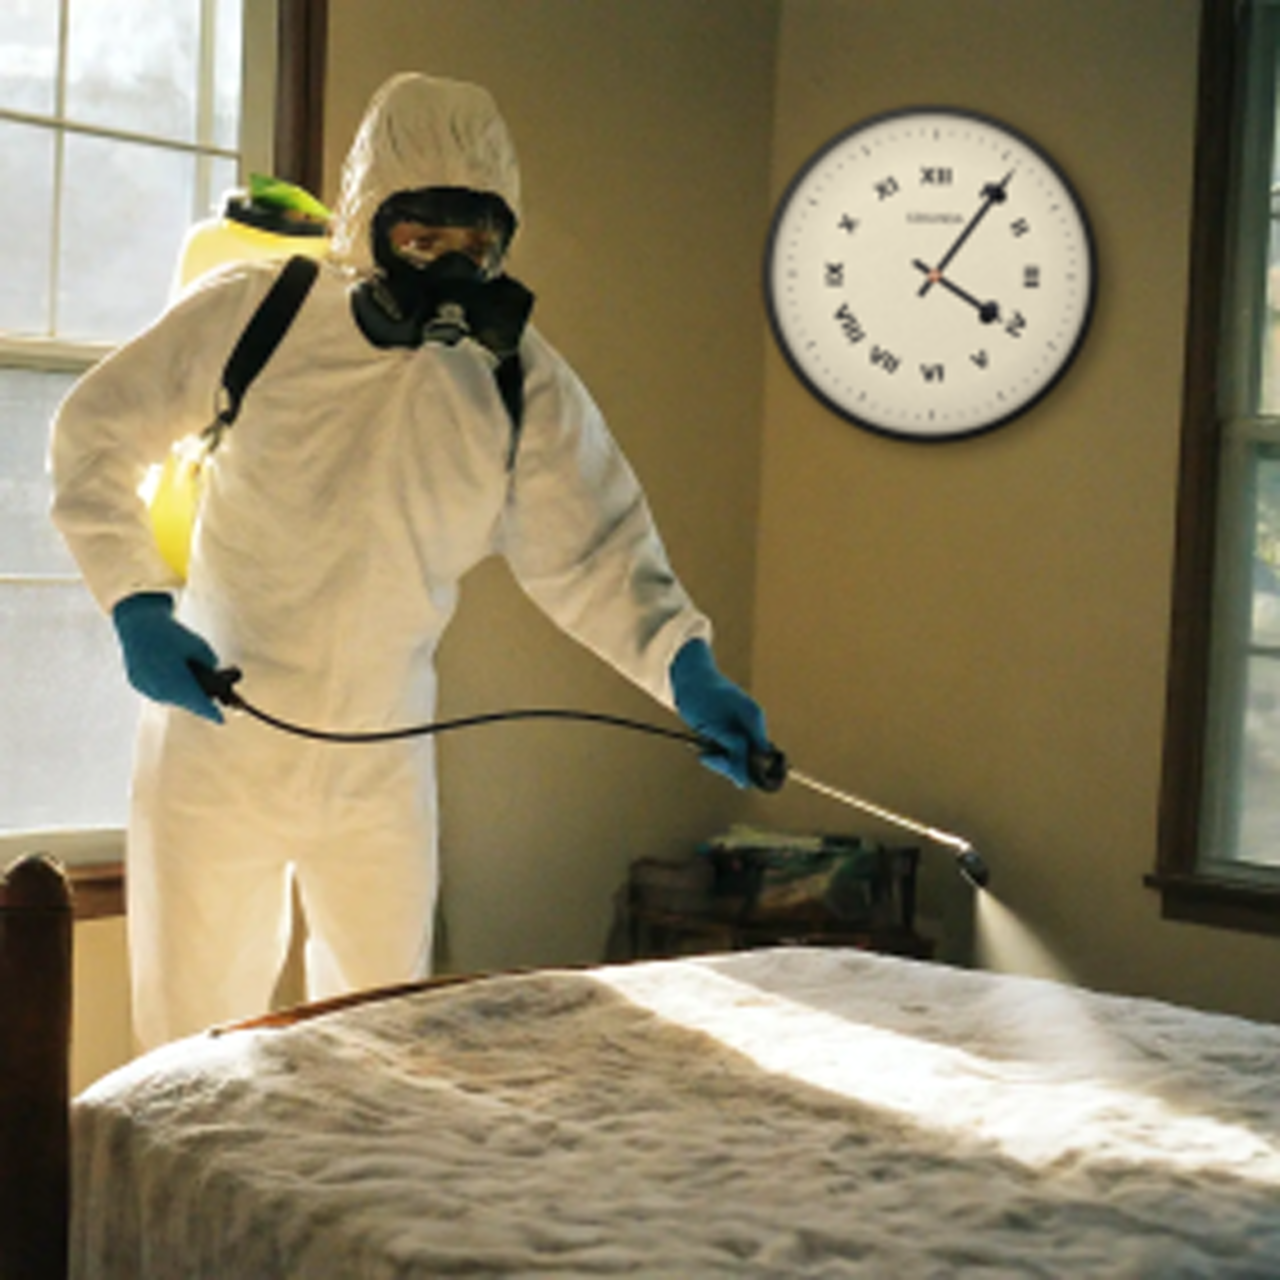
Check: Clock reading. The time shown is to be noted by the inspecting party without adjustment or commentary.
4:06
